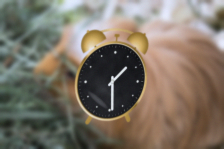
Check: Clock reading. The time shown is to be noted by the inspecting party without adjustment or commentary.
1:29
